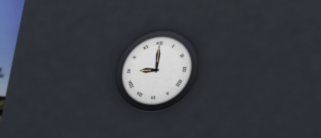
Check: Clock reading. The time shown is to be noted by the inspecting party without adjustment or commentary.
9:00
